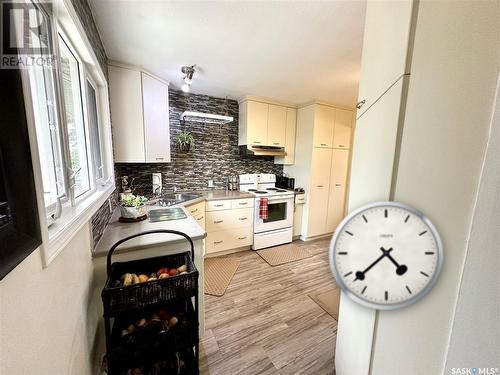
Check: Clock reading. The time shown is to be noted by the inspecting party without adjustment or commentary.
4:38
